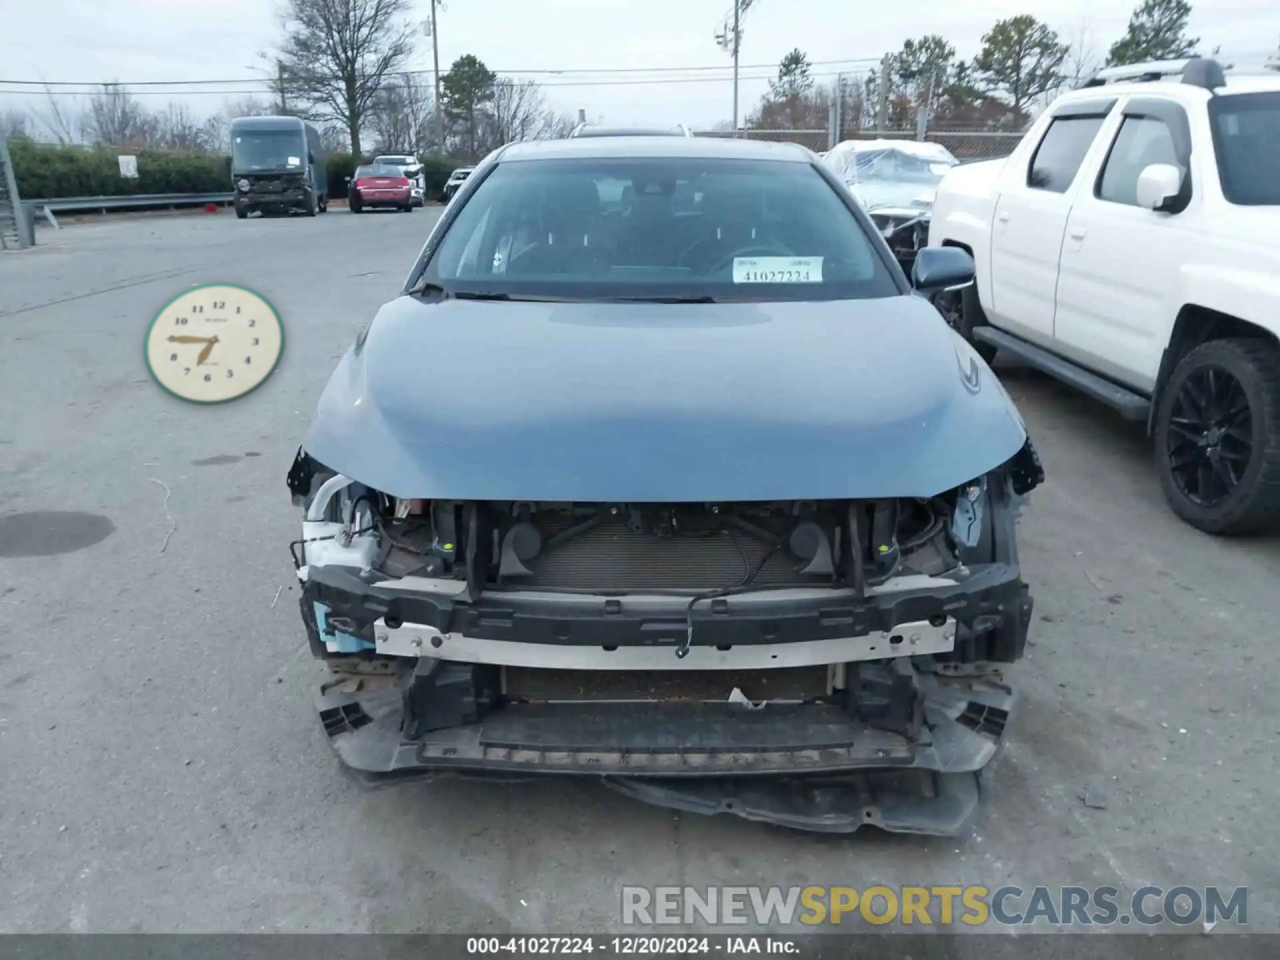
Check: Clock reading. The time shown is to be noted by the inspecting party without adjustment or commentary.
6:45
